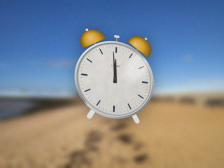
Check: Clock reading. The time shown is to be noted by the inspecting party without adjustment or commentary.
11:59
